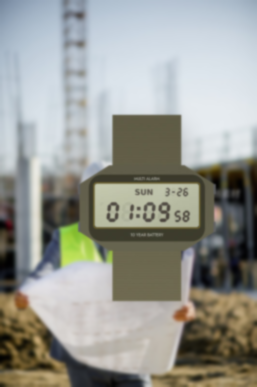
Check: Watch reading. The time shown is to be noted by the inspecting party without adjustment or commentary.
1:09:58
